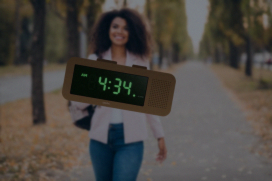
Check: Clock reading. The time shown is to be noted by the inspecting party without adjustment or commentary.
4:34
